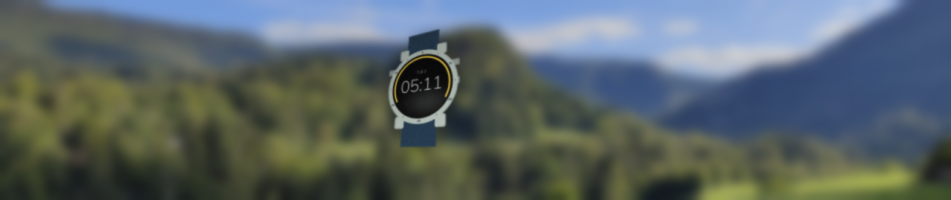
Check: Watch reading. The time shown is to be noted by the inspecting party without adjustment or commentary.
5:11
